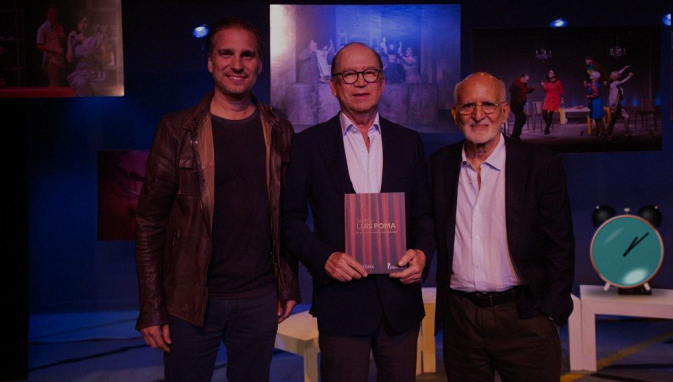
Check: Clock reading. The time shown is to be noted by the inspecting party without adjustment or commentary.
1:08
